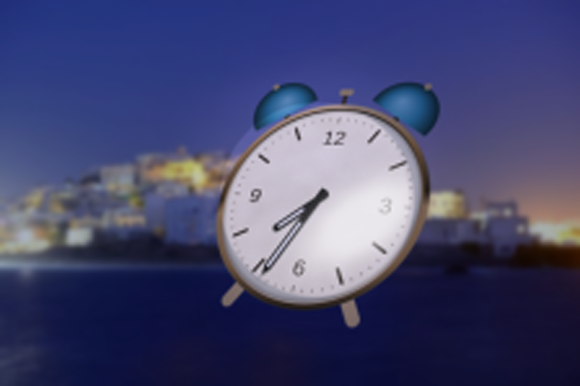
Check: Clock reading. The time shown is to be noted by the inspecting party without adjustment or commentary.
7:34
